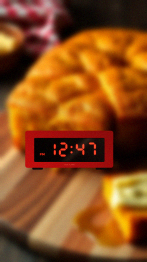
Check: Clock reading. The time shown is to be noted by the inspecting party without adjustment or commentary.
12:47
